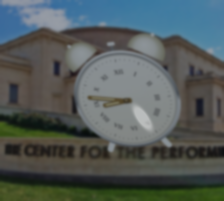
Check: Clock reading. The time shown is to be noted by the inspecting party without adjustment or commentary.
8:47
